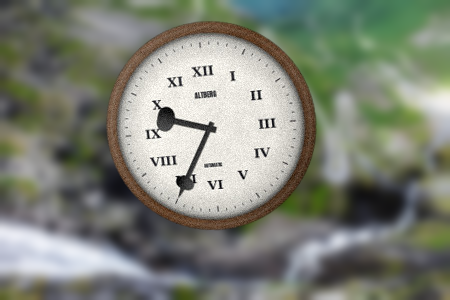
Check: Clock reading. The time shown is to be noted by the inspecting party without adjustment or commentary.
9:35
